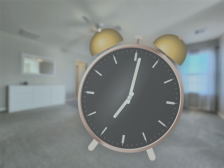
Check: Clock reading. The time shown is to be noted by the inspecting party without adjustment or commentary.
7:01
